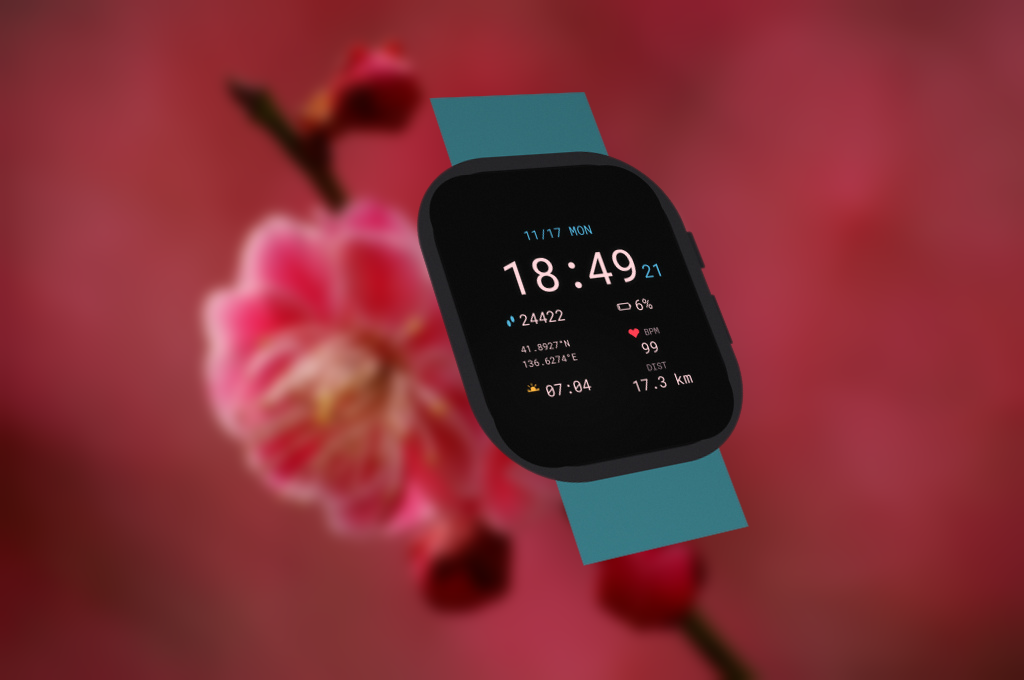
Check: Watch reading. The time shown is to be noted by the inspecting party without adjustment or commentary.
18:49:21
